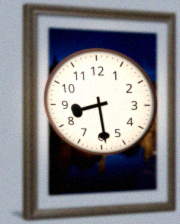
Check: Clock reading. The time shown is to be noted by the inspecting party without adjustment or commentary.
8:29
